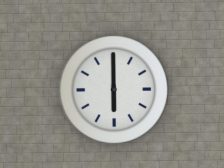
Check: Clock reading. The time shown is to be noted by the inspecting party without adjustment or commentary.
6:00
